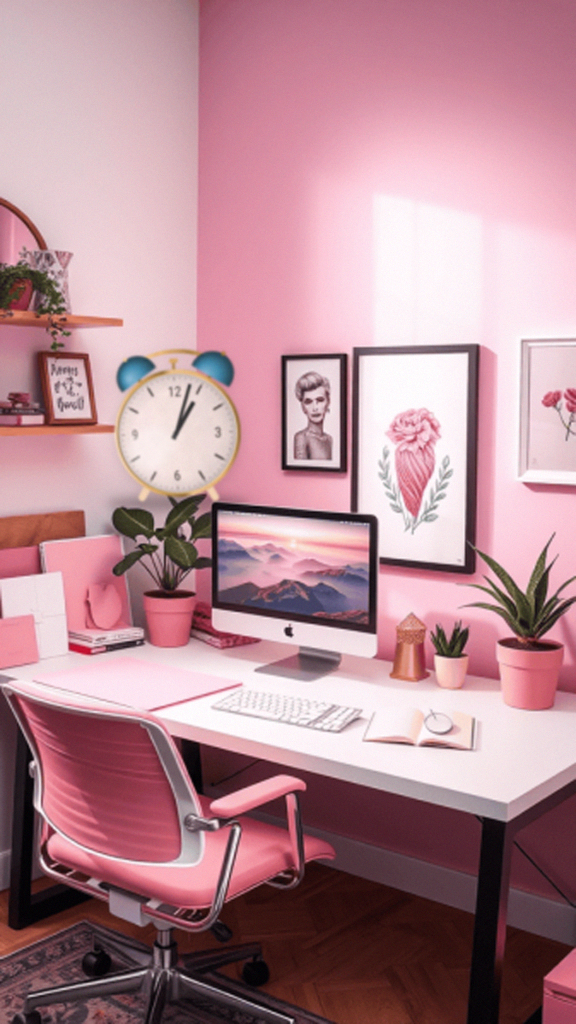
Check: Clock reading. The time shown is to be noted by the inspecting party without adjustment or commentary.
1:03
